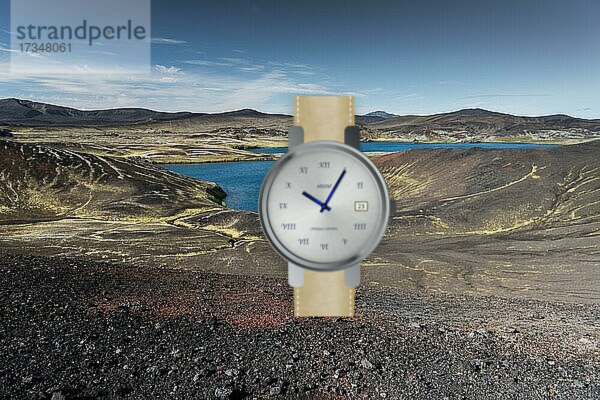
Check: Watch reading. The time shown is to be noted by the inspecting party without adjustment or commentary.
10:05
